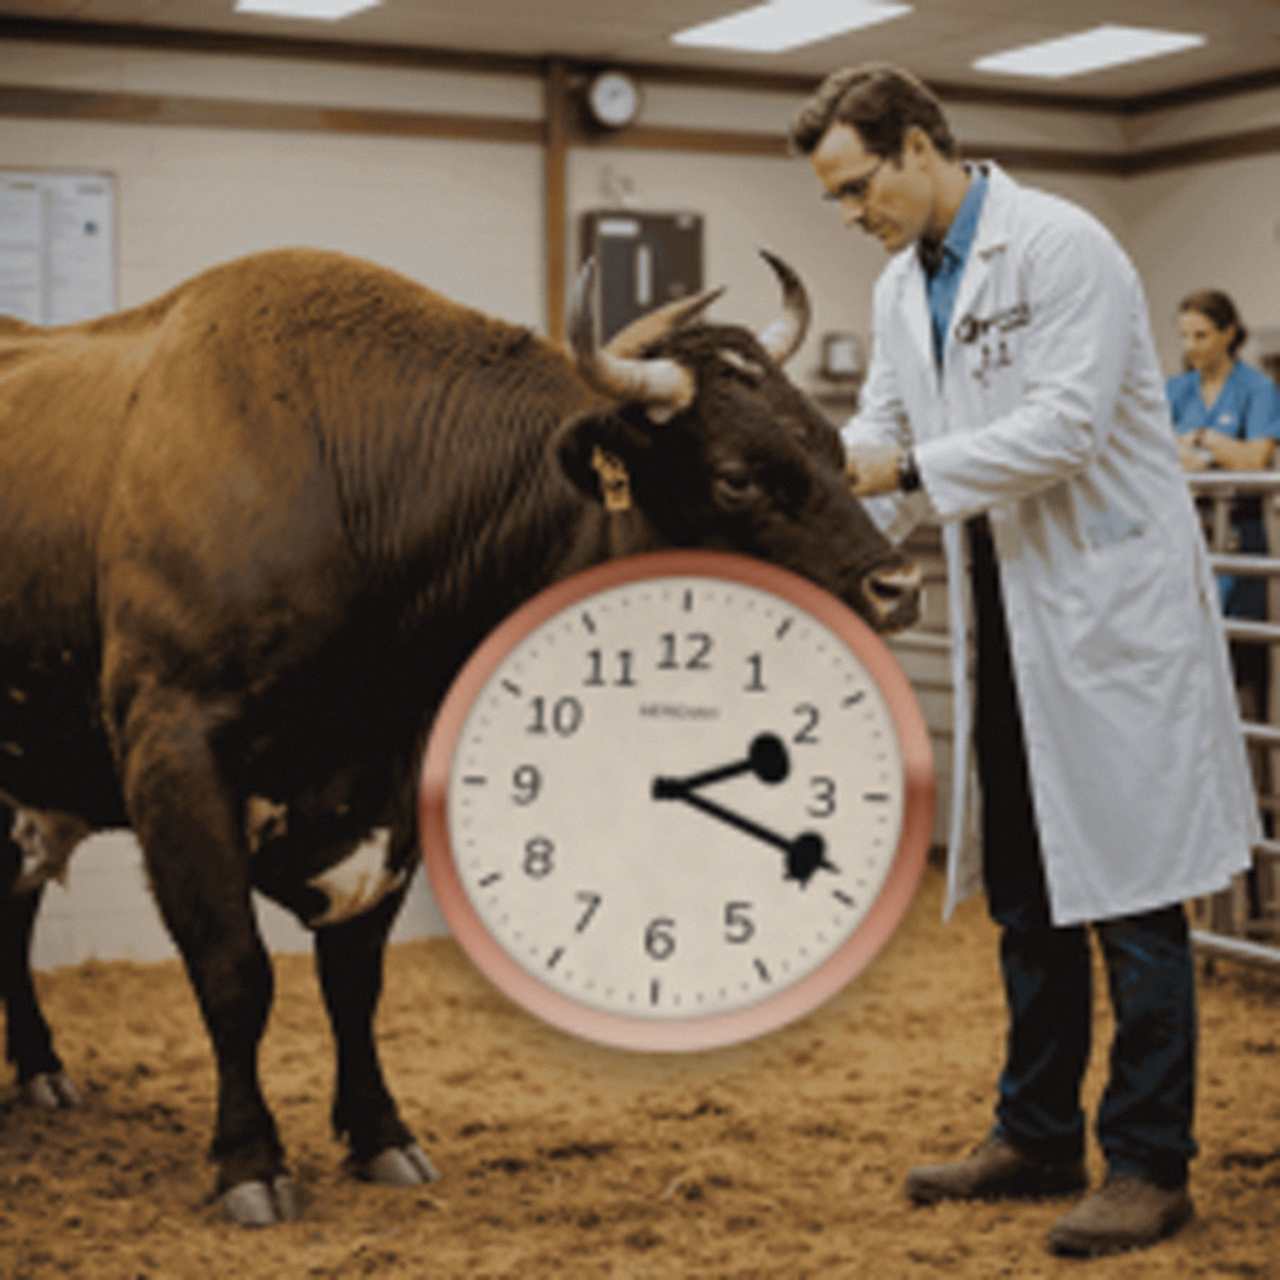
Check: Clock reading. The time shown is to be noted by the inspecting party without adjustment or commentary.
2:19
